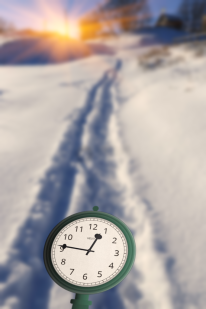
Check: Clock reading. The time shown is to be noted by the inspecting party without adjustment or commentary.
12:46
